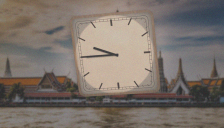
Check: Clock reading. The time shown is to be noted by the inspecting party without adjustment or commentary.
9:45
